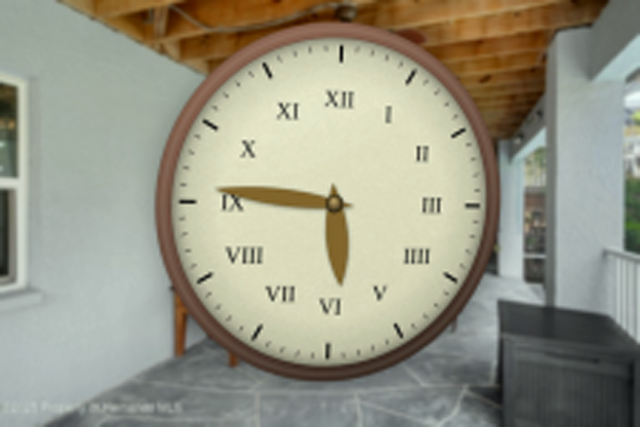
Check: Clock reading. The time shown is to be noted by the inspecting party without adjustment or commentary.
5:46
